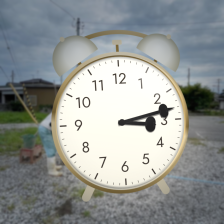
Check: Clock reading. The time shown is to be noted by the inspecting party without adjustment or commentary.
3:13
